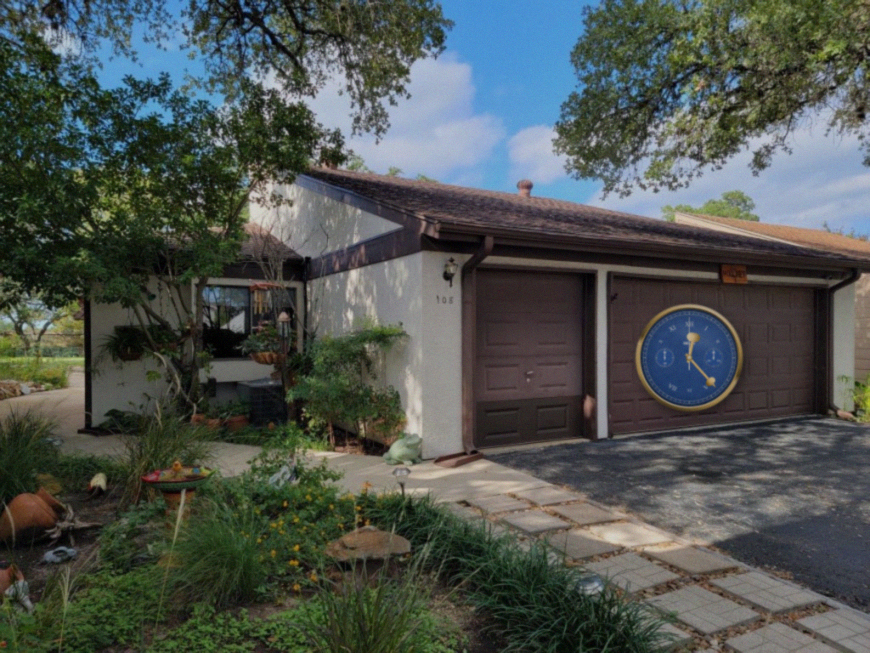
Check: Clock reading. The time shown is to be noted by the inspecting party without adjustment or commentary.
12:23
